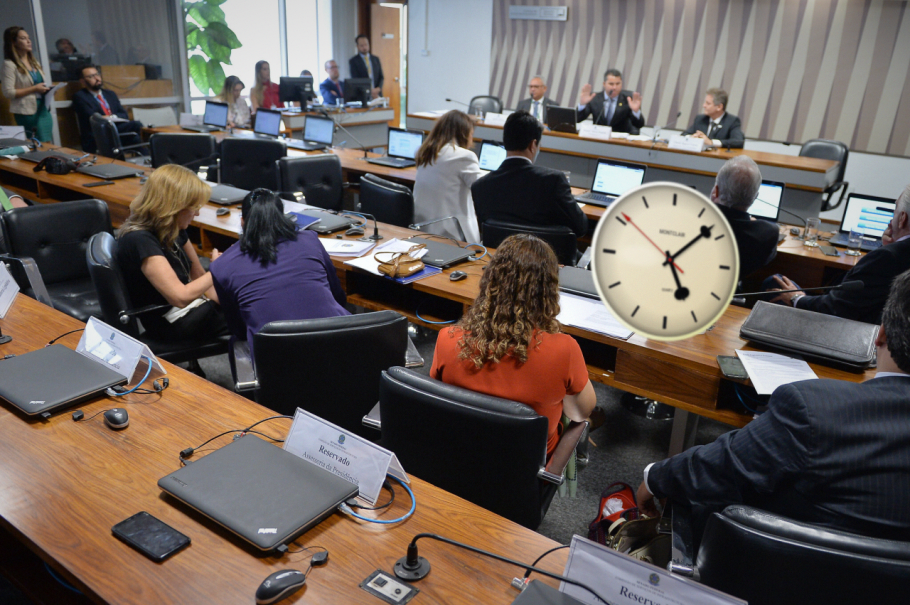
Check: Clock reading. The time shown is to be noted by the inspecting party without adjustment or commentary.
5:07:51
